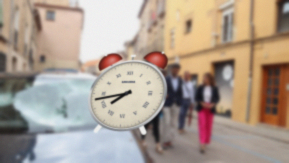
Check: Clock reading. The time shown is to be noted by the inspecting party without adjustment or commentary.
7:43
